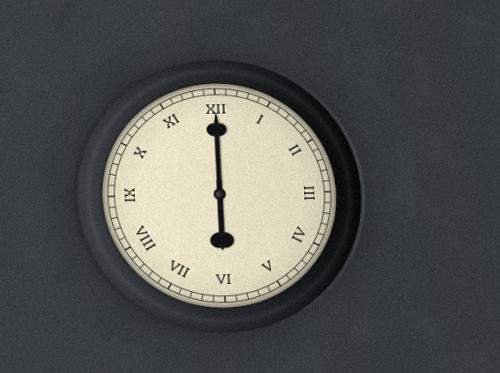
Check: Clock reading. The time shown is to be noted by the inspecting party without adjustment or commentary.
6:00
